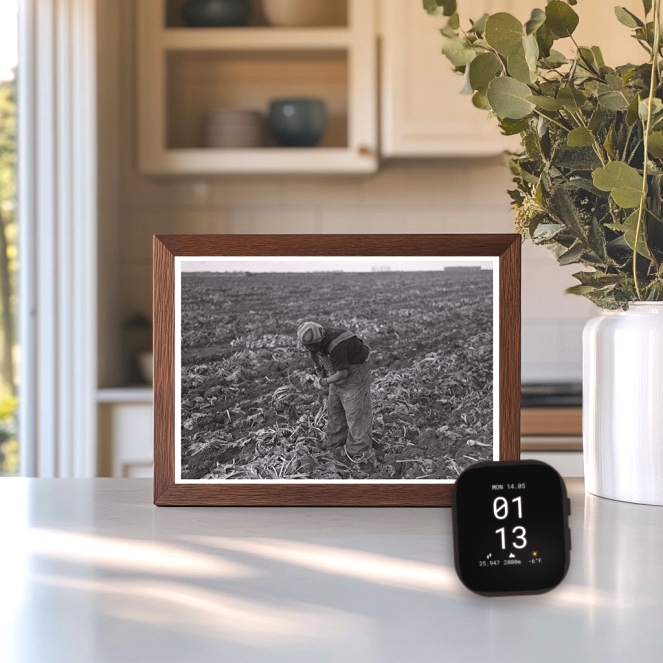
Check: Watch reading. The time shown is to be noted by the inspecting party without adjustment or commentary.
1:13
